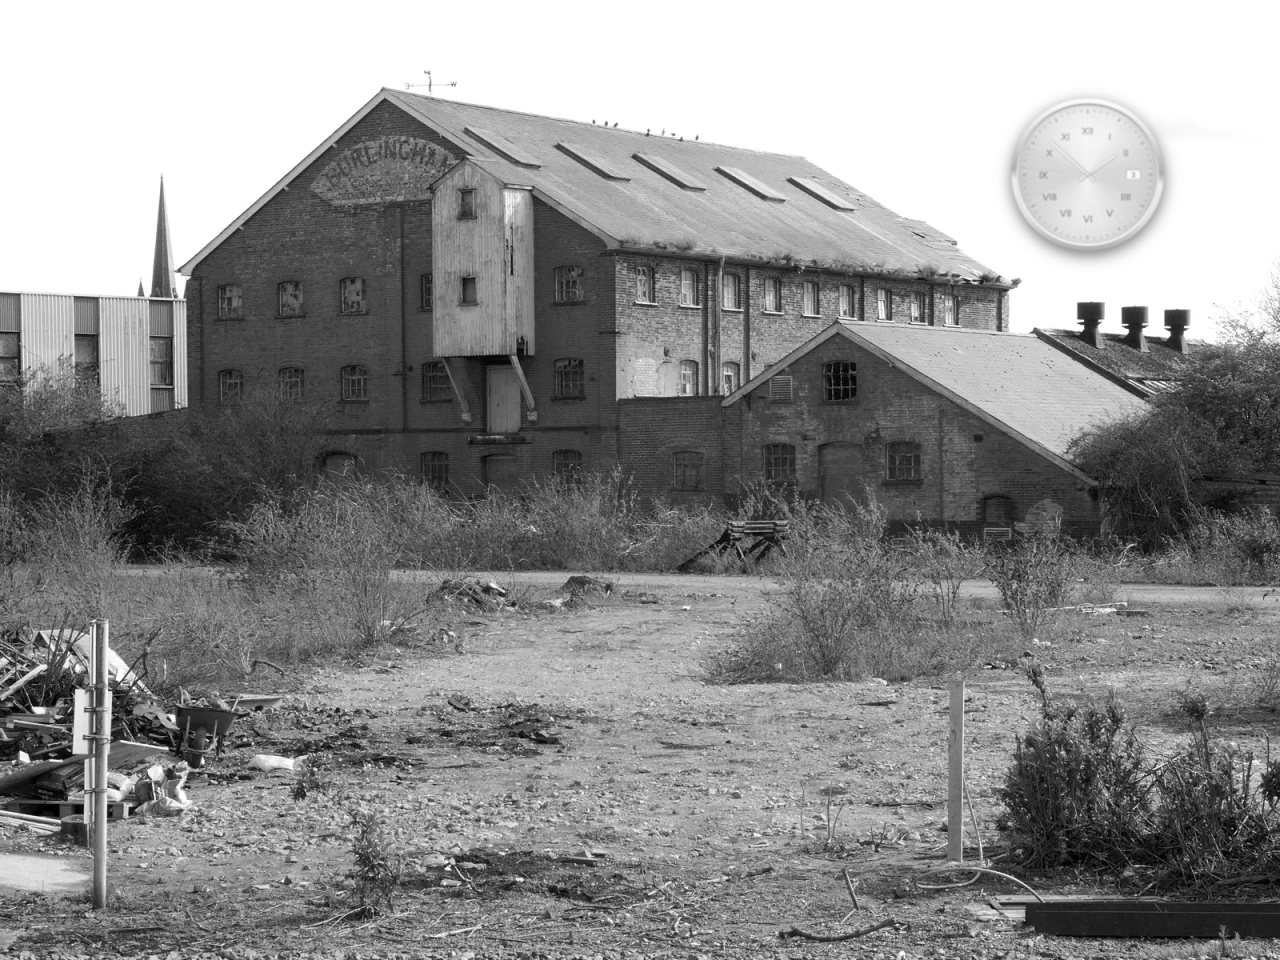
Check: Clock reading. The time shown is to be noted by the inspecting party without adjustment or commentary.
1:52
